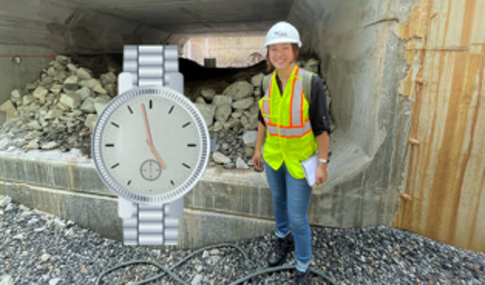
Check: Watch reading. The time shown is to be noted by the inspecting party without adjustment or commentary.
4:58
